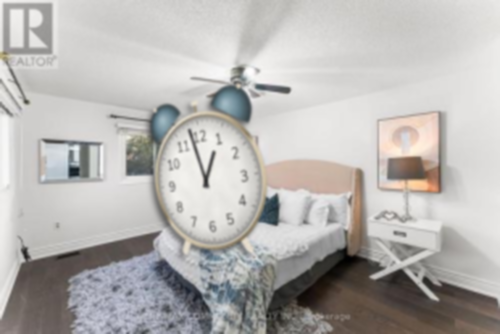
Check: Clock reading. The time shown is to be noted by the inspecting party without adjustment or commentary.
12:58
